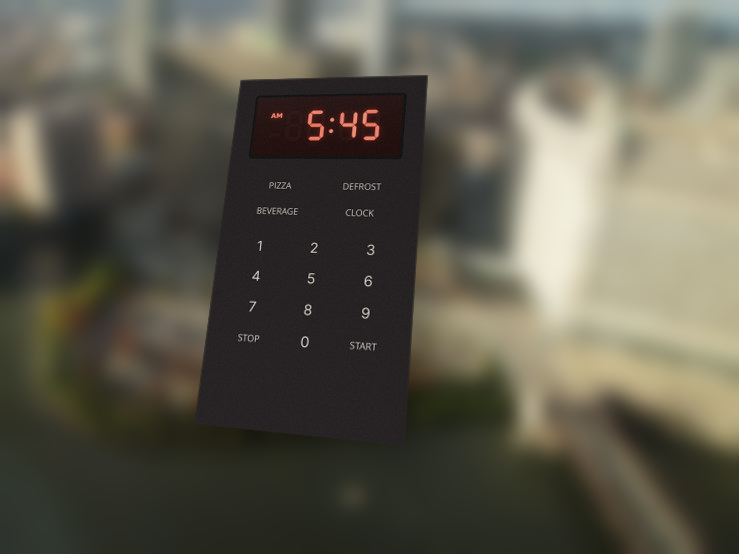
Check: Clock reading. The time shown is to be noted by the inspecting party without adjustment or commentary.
5:45
